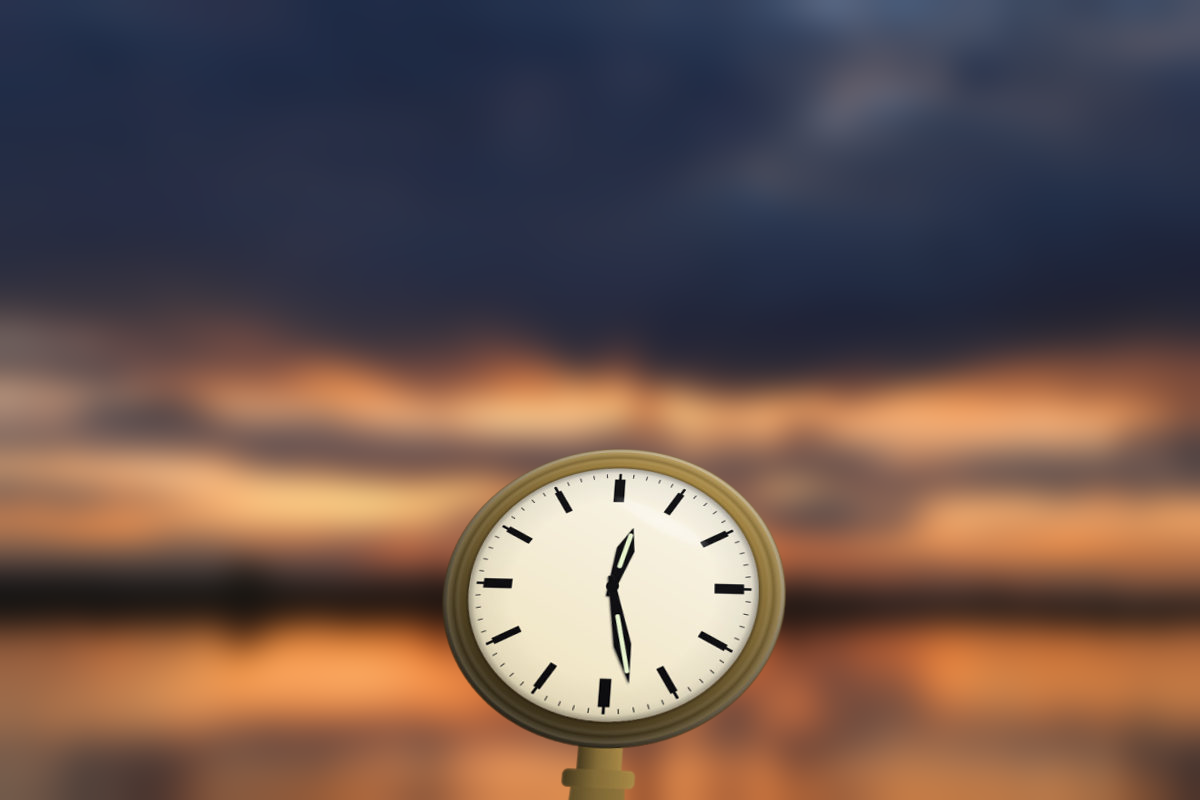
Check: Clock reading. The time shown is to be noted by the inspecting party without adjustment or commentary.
12:28
